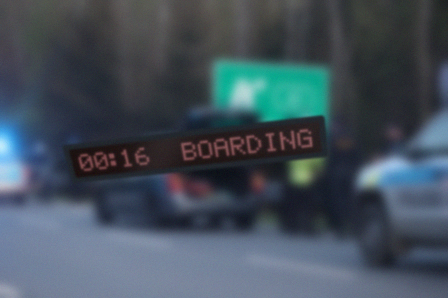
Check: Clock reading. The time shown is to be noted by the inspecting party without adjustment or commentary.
0:16
